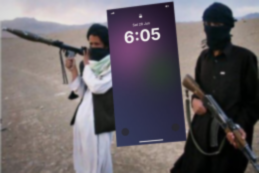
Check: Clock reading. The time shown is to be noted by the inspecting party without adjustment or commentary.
6:05
